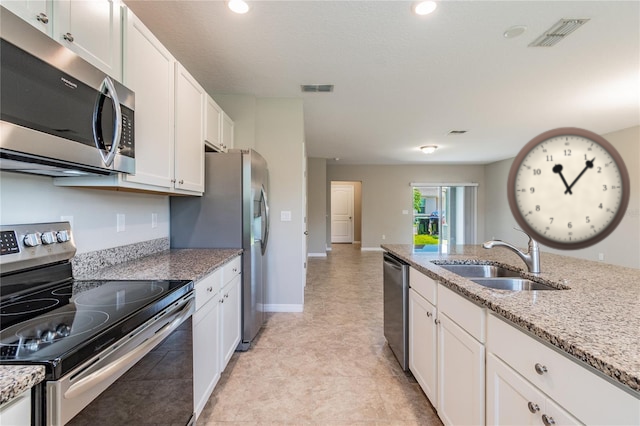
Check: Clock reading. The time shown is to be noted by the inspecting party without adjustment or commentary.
11:07
